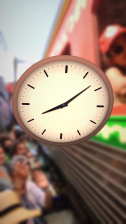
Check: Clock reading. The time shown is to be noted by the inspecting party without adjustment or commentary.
8:08
